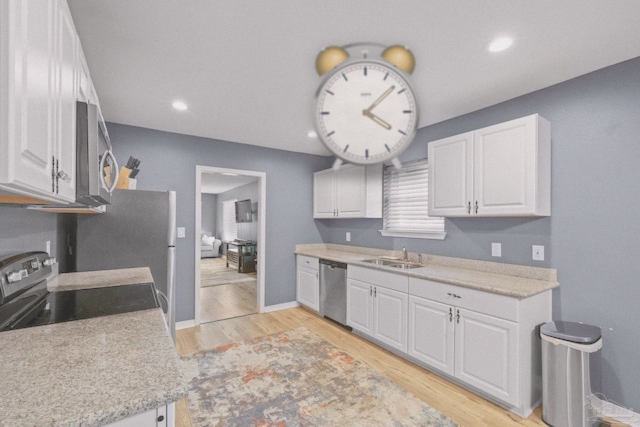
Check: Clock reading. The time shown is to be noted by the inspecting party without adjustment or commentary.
4:08
